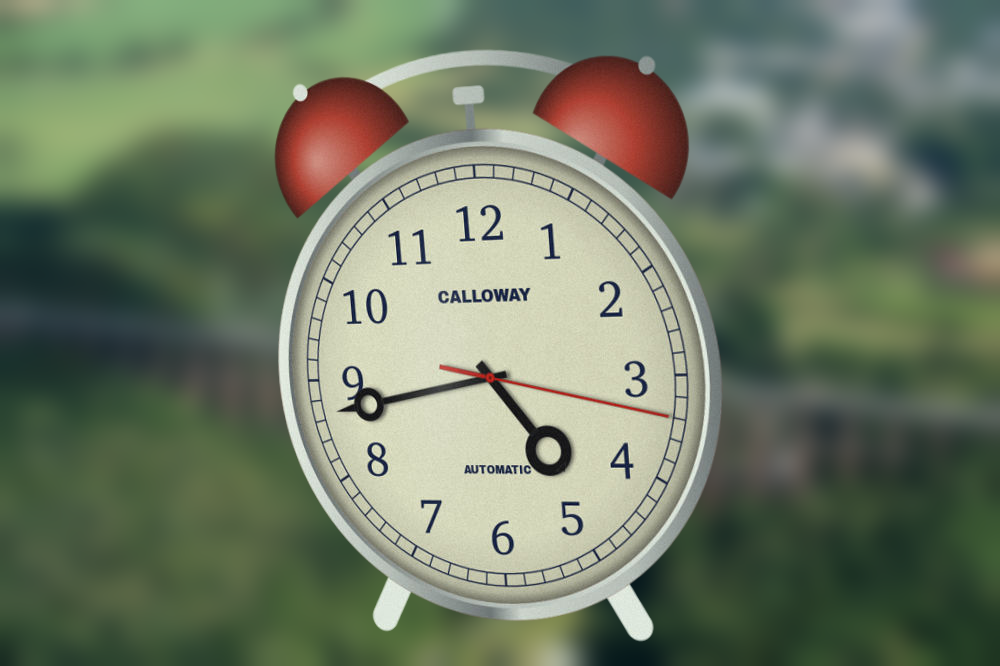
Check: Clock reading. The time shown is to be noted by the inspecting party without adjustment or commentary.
4:43:17
